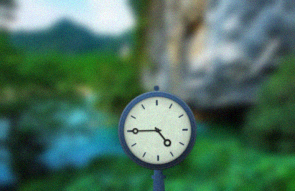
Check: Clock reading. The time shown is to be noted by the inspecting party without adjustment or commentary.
4:45
